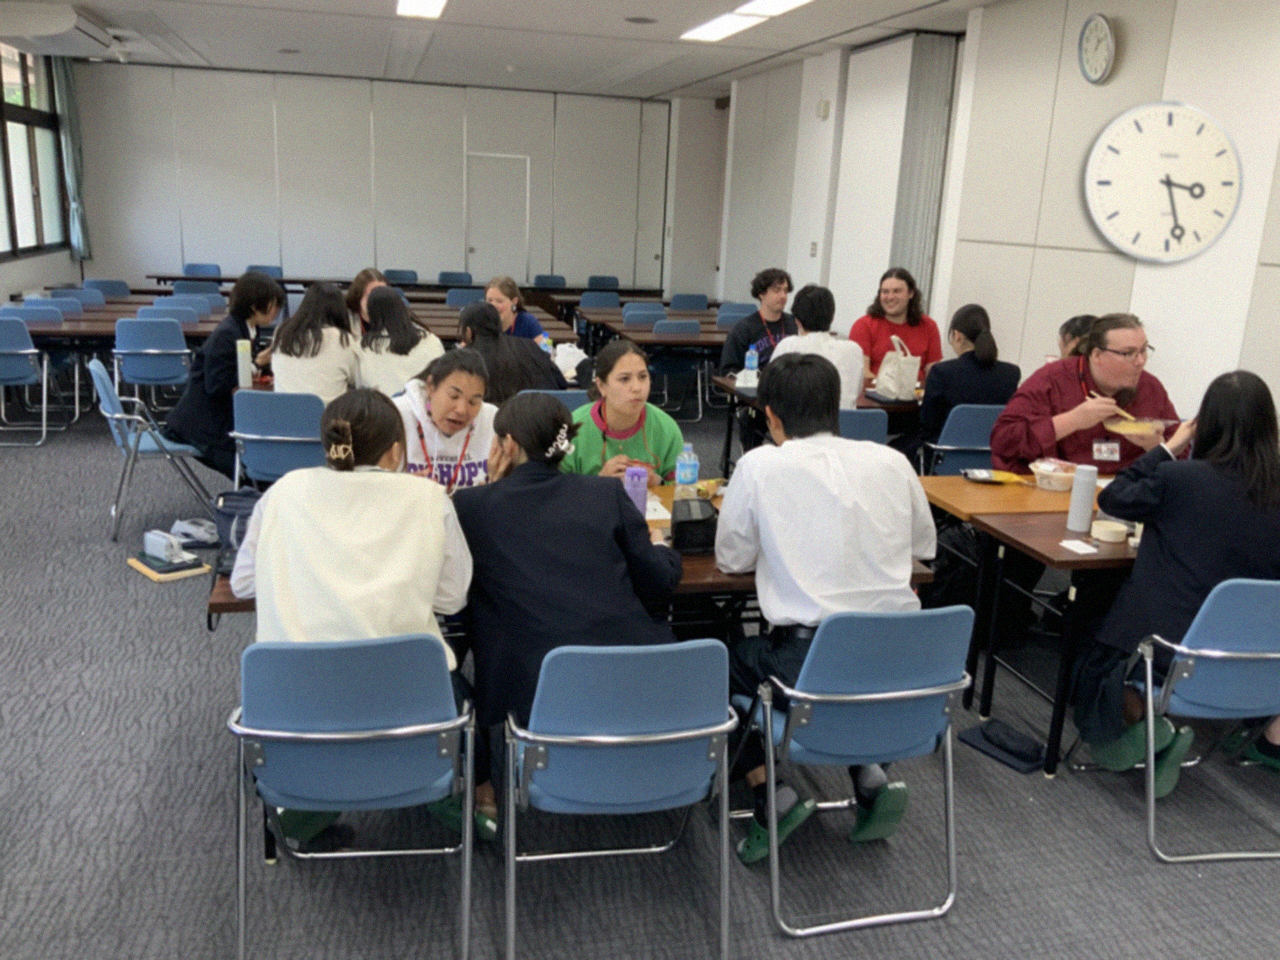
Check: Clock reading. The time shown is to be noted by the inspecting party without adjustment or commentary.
3:28
